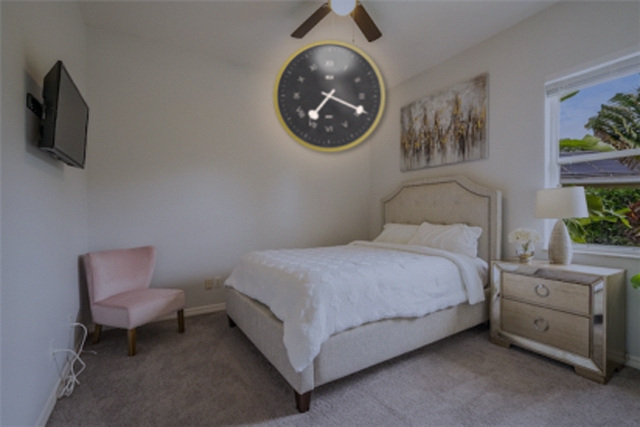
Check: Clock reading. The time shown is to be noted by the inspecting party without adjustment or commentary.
7:19
